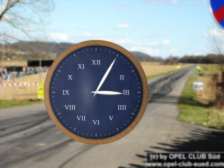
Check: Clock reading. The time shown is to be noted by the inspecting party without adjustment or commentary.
3:05
